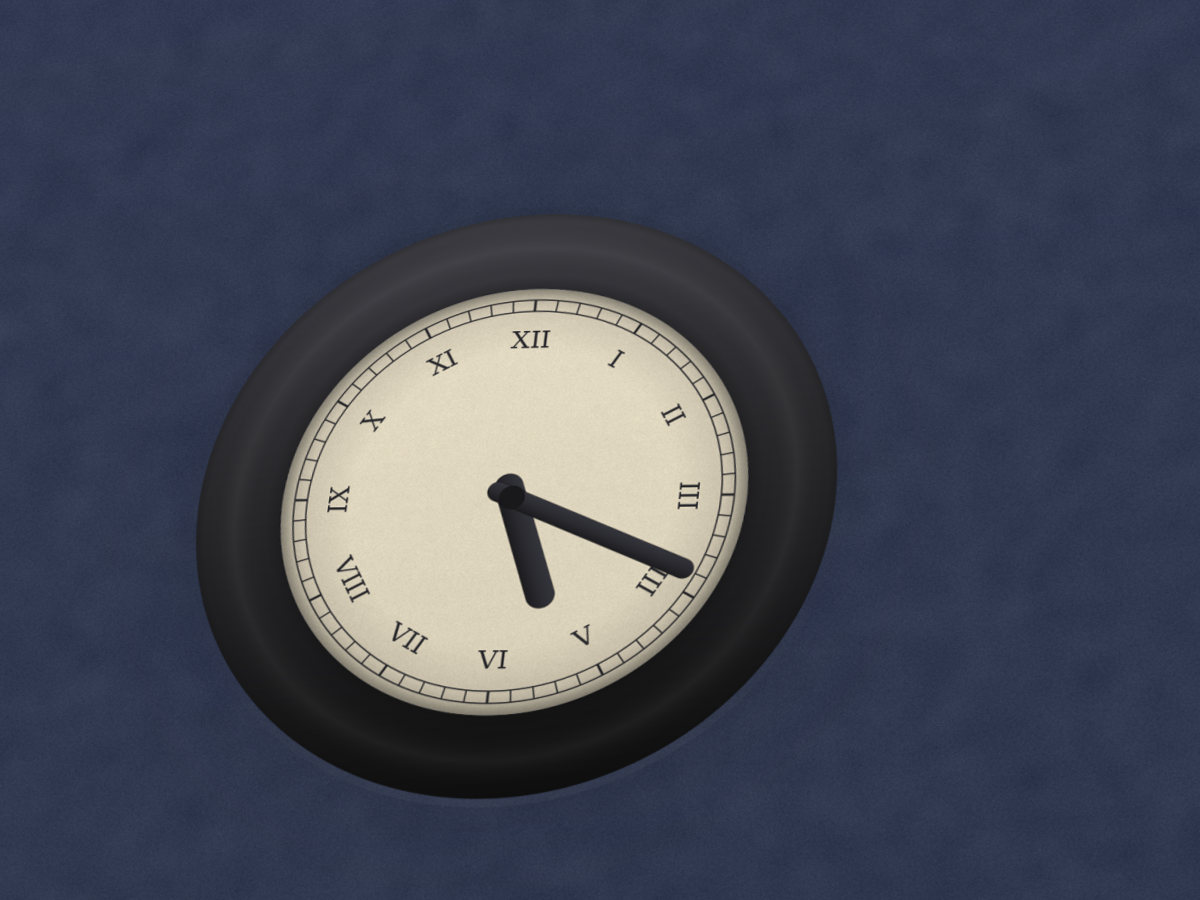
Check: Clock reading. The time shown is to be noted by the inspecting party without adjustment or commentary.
5:19
